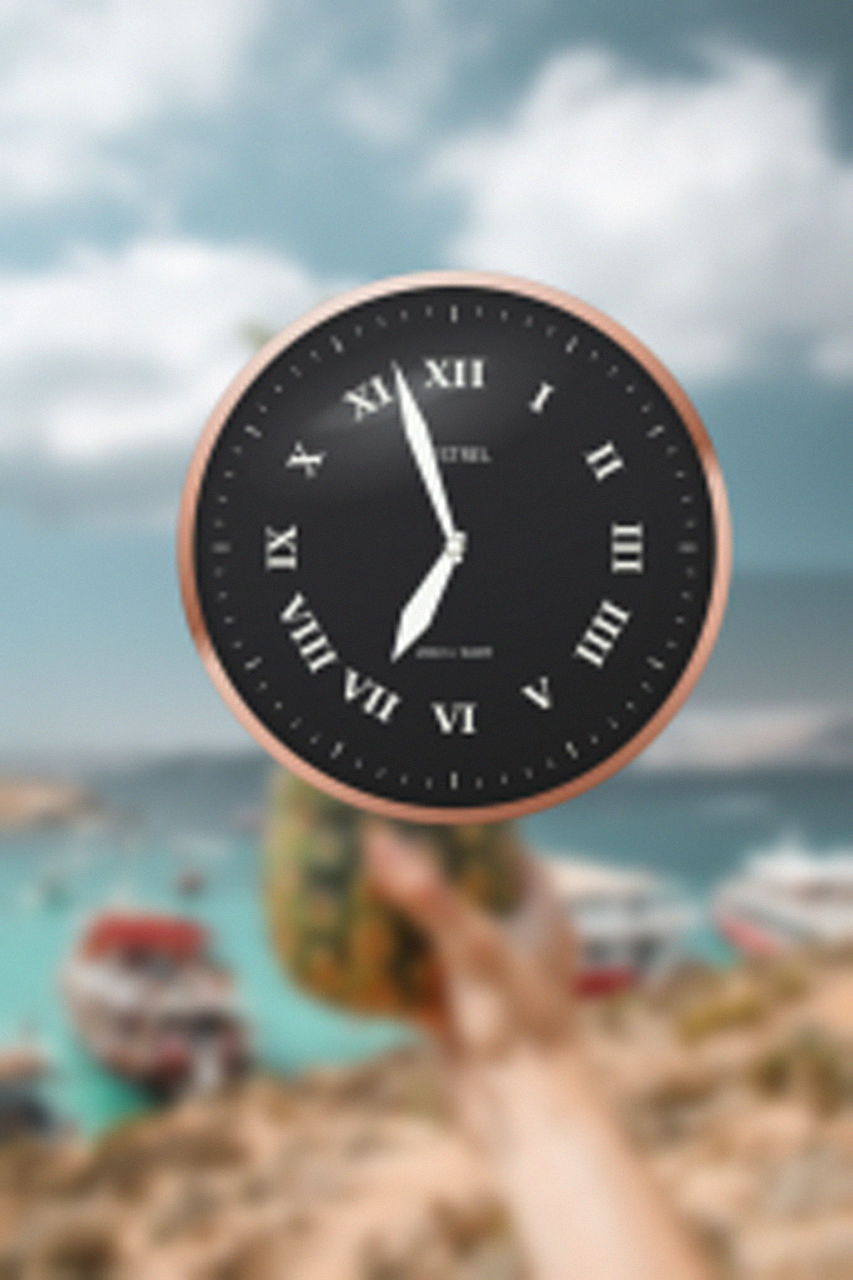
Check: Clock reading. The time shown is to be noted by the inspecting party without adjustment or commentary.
6:57
